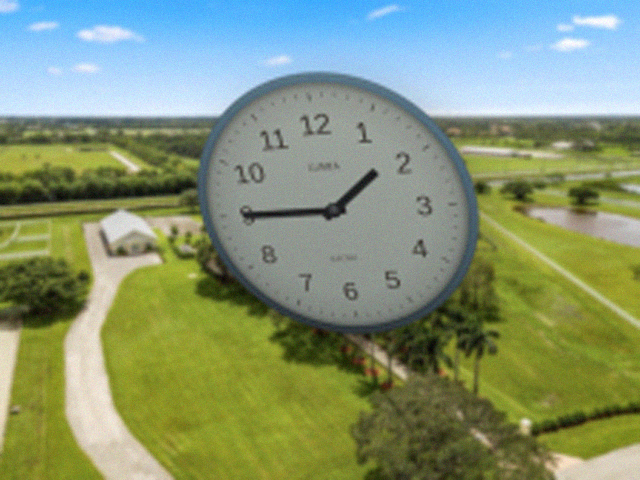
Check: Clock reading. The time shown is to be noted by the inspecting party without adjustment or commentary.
1:45
